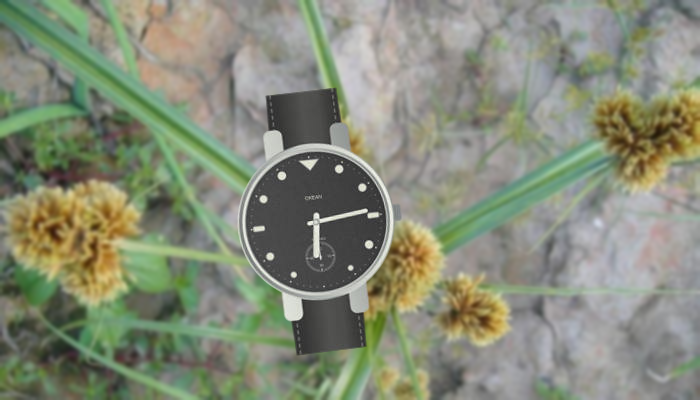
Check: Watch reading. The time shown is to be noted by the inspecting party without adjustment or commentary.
6:14
